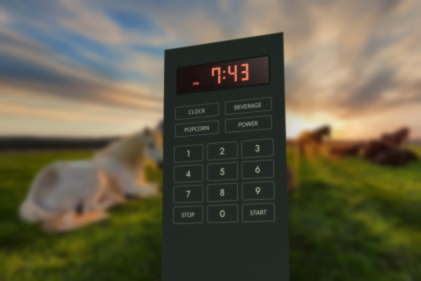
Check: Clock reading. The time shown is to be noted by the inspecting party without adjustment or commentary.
7:43
